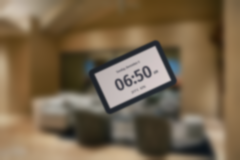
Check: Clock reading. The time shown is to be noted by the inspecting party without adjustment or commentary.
6:50
